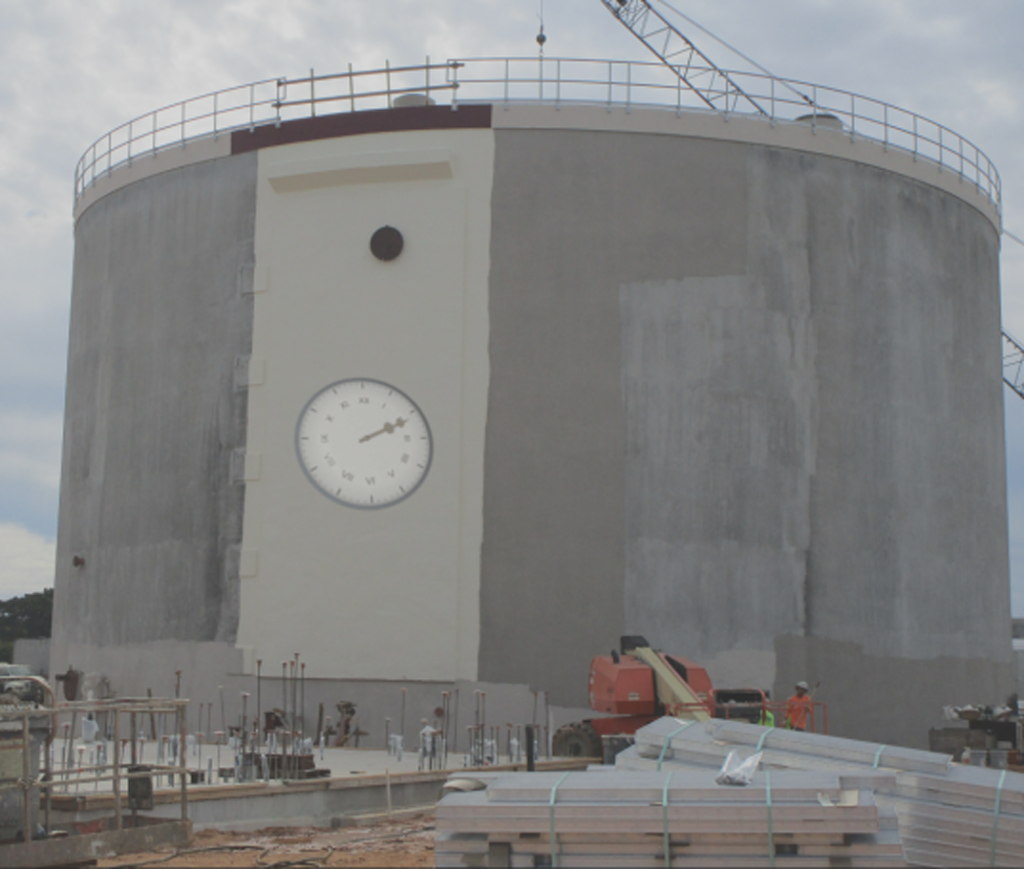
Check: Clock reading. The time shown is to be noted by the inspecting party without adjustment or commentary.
2:11
